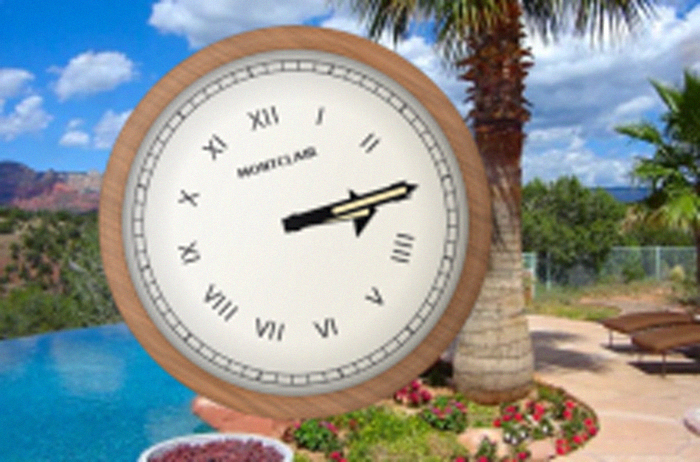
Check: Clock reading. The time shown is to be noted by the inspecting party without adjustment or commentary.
3:15
